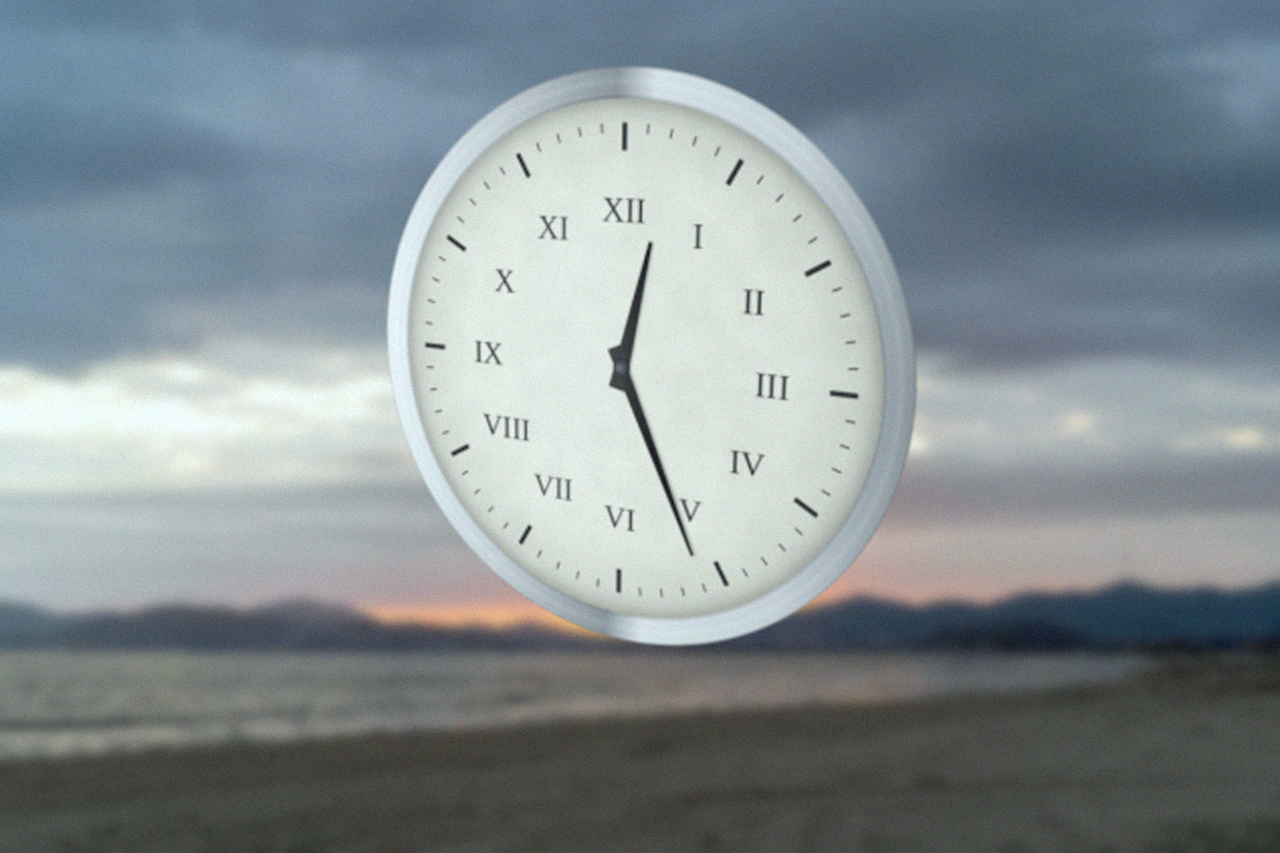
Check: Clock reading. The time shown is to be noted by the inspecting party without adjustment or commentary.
12:26
